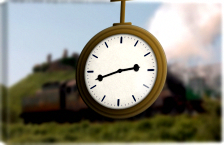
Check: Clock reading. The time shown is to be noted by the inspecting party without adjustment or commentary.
2:42
